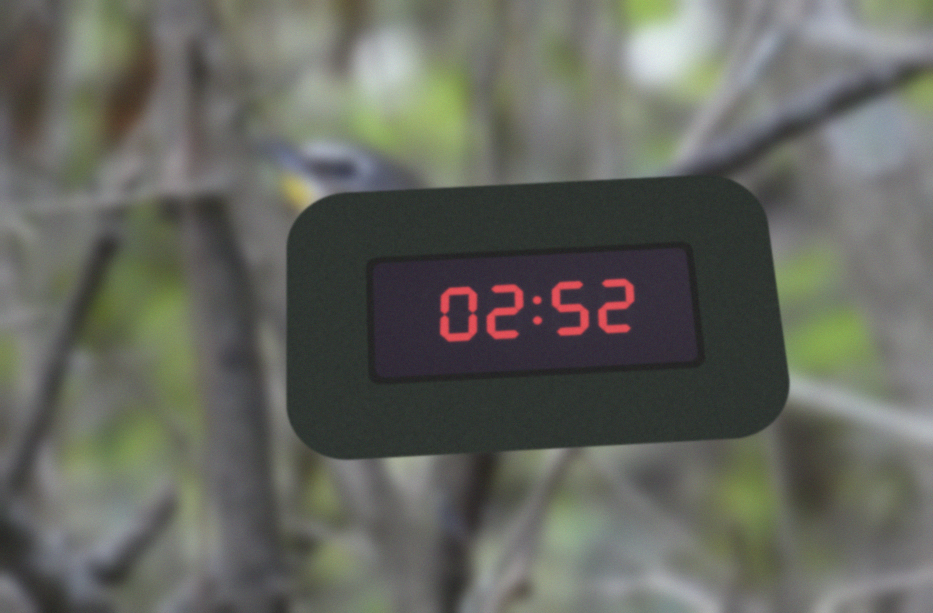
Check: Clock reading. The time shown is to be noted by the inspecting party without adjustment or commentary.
2:52
